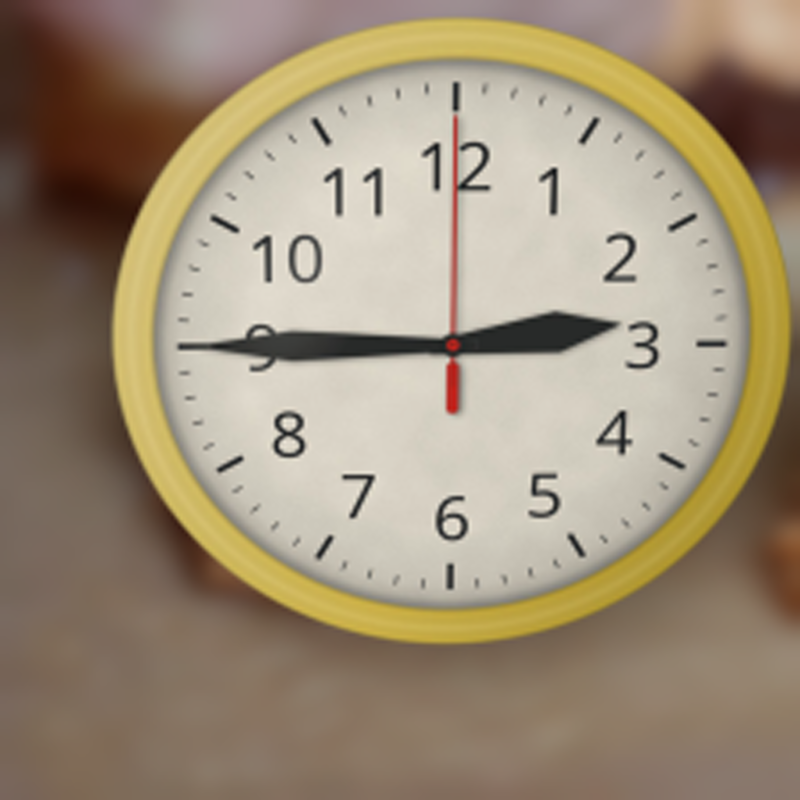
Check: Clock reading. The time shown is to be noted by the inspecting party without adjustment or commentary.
2:45:00
